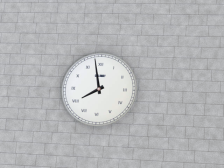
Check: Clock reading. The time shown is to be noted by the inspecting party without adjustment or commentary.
7:58
